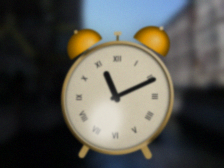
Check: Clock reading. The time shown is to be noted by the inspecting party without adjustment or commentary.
11:11
